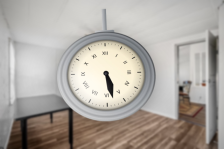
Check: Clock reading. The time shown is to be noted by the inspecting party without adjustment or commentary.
5:28
